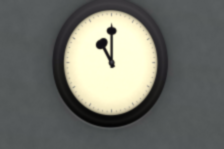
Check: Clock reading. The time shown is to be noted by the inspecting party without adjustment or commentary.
11:00
